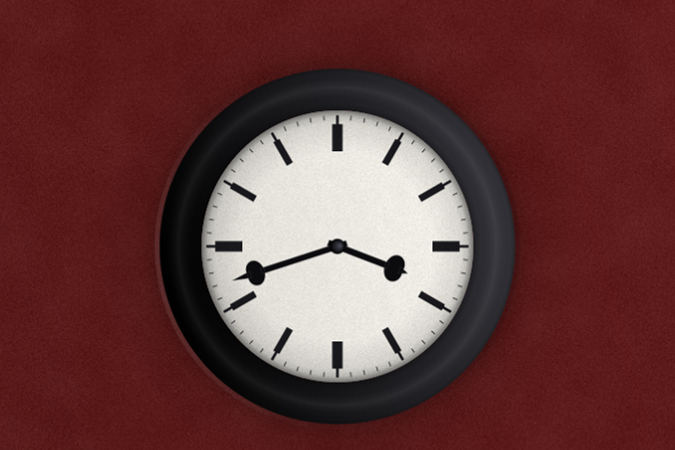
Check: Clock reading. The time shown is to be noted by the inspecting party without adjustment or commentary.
3:42
